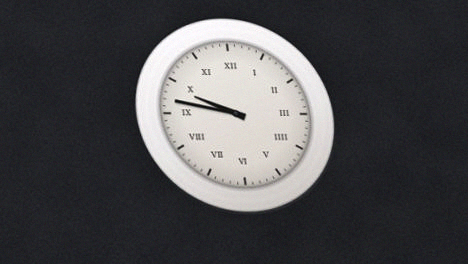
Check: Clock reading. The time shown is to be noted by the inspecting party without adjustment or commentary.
9:47
